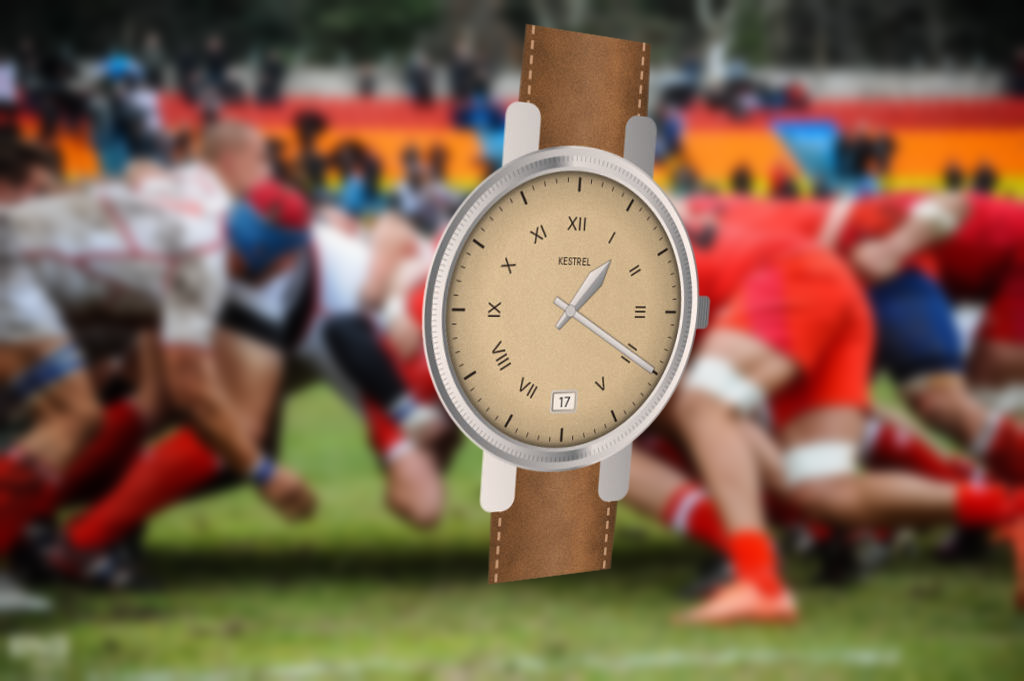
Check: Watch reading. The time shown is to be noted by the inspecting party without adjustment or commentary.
1:20
